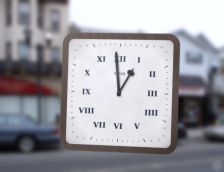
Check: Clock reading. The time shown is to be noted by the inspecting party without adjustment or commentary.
12:59
